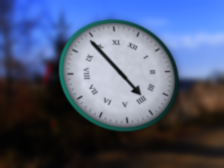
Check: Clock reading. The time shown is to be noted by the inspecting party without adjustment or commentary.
3:49
